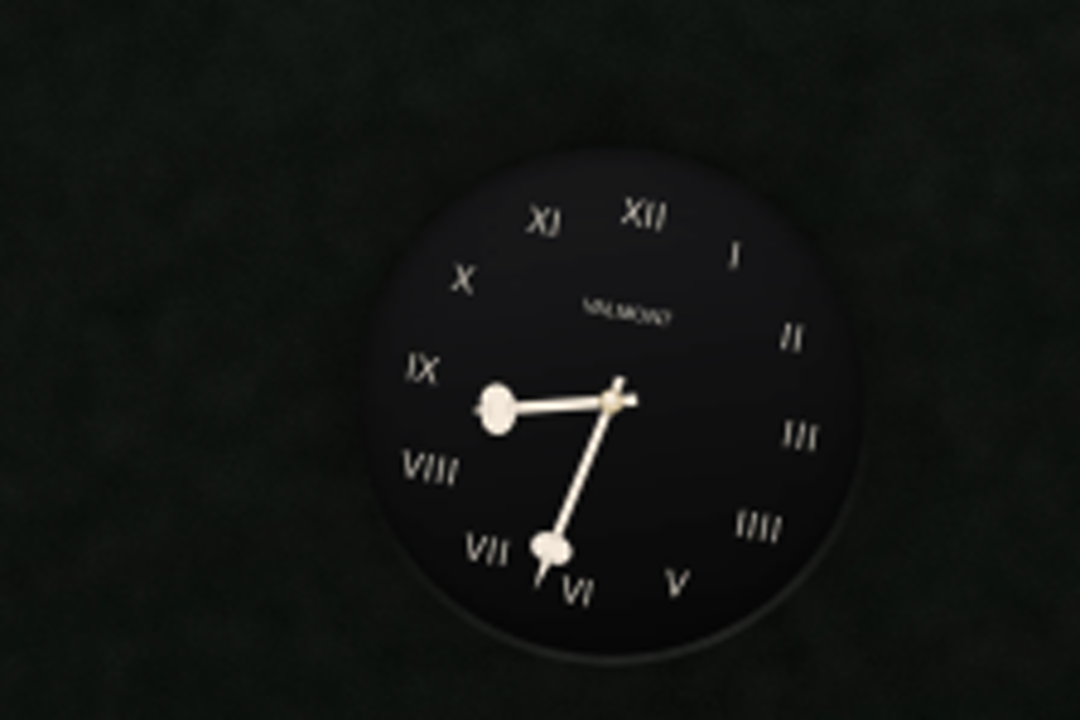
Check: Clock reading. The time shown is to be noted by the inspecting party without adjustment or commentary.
8:32
